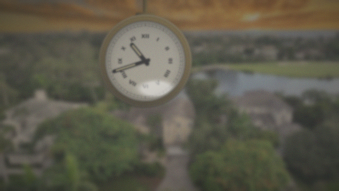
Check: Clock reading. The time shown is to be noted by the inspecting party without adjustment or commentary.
10:42
